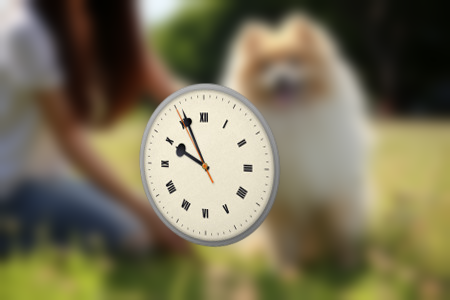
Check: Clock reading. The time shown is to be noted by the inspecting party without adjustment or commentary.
9:55:55
